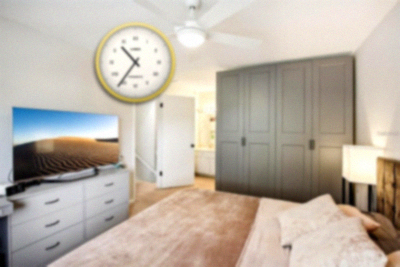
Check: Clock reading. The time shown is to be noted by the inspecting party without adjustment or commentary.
10:36
